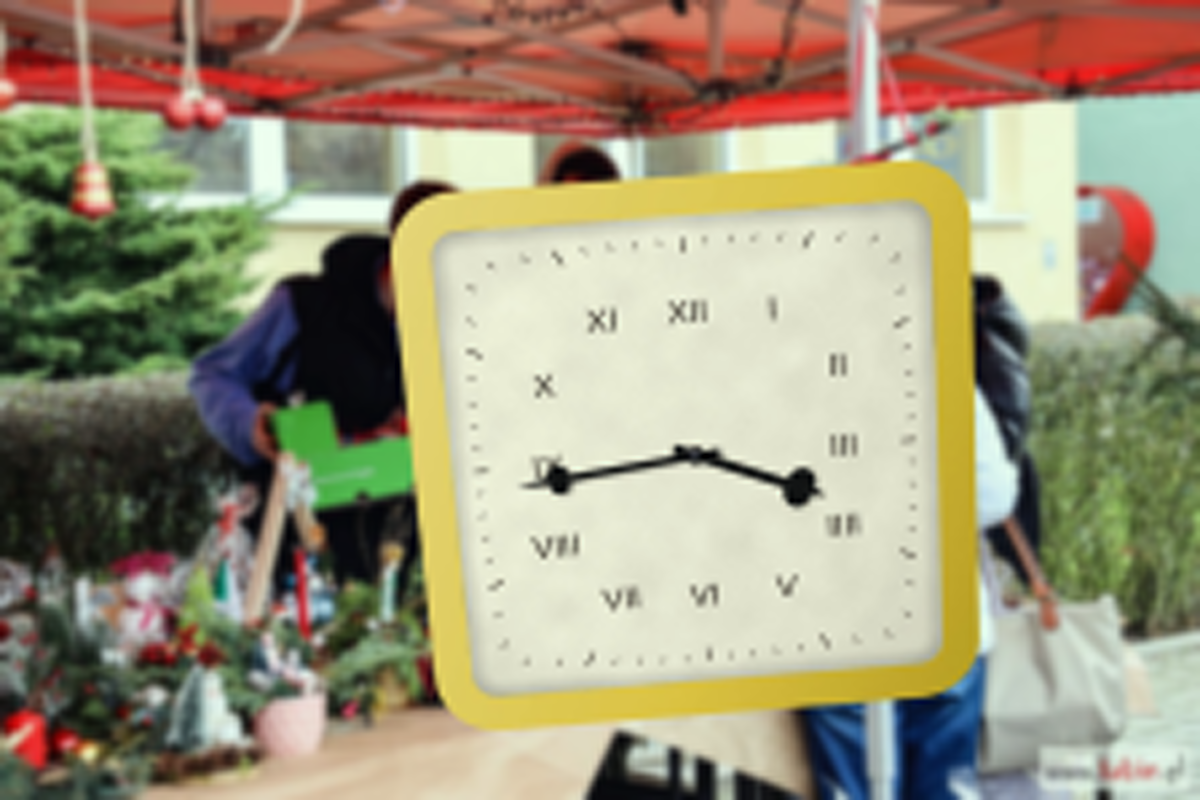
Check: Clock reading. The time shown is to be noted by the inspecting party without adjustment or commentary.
3:44
